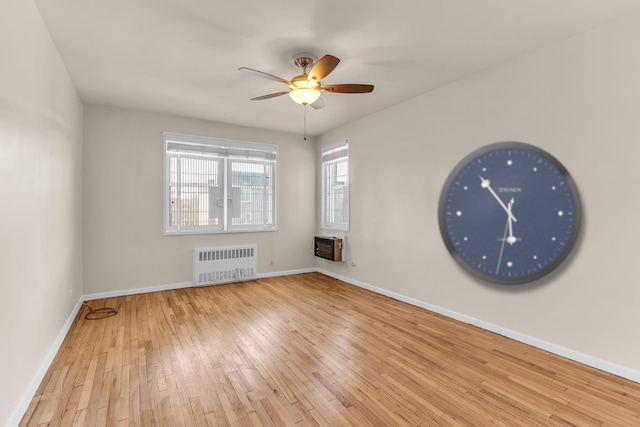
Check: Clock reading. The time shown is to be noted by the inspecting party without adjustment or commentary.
5:53:32
